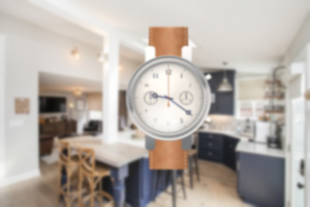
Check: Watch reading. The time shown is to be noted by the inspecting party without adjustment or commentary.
9:21
